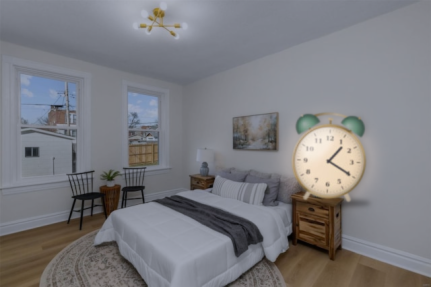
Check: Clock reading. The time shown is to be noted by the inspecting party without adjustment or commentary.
1:20
